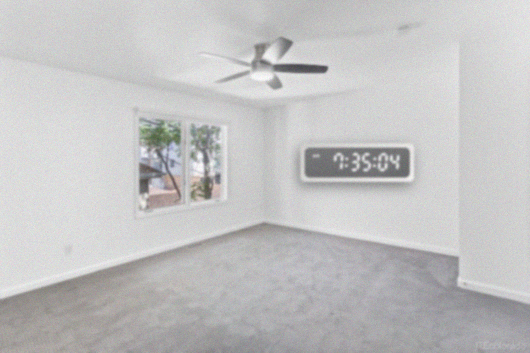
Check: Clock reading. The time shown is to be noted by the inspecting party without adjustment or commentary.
7:35:04
